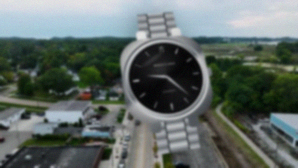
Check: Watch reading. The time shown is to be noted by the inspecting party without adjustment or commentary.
9:23
